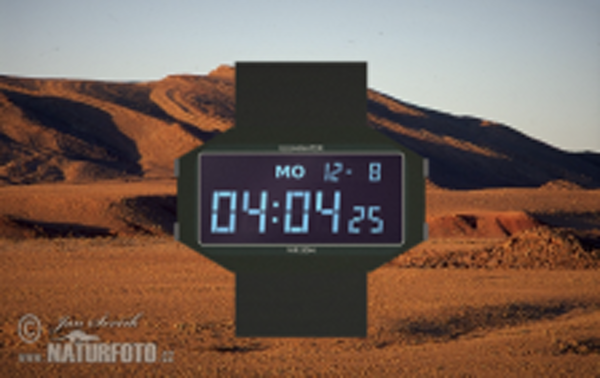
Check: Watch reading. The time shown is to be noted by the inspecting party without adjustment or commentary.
4:04:25
